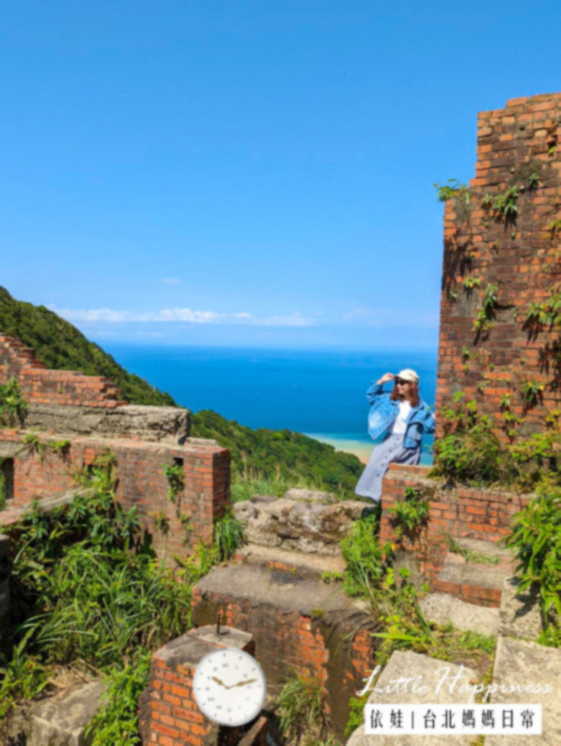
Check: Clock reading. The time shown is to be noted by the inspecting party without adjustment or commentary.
10:13
